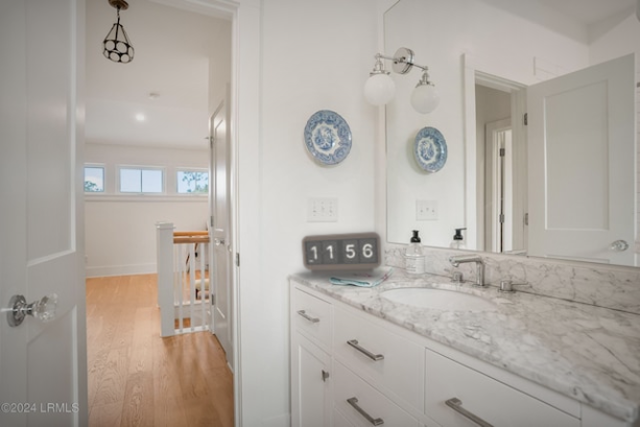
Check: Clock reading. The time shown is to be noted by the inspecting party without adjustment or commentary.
11:56
